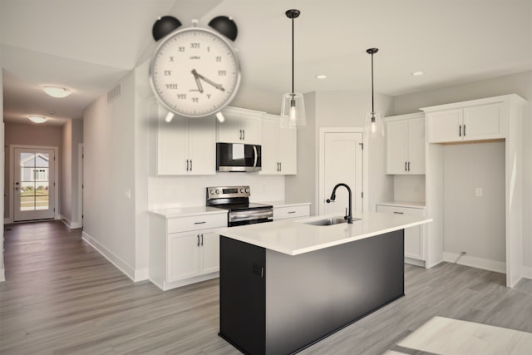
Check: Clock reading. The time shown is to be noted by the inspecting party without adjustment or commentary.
5:20
